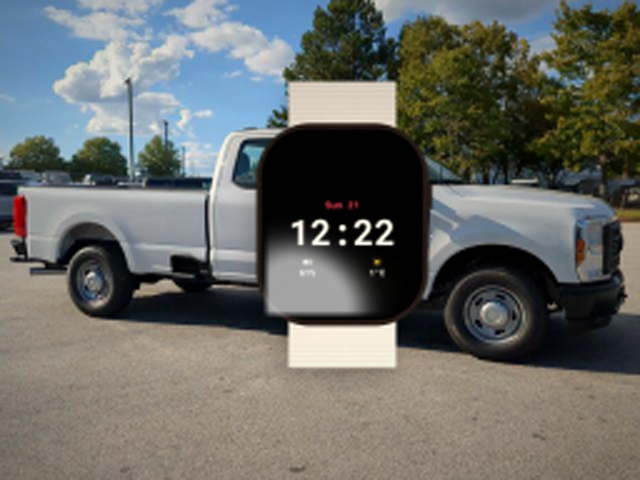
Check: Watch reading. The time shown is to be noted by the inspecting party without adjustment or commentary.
12:22
